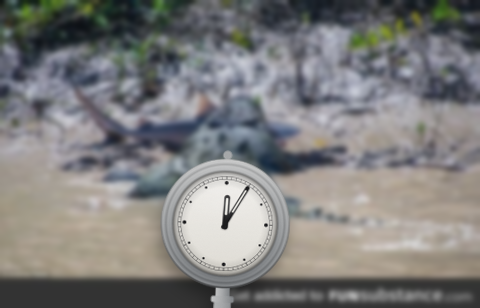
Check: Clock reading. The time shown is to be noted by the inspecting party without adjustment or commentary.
12:05
